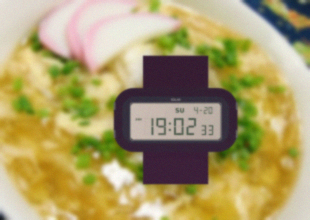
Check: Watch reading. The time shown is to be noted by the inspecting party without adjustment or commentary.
19:02:33
